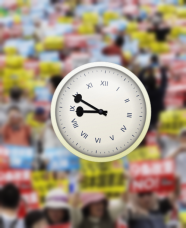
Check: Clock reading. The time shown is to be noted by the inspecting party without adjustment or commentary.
8:49
